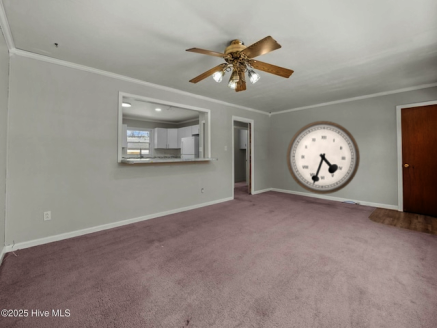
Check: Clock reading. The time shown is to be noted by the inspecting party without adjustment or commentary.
4:33
